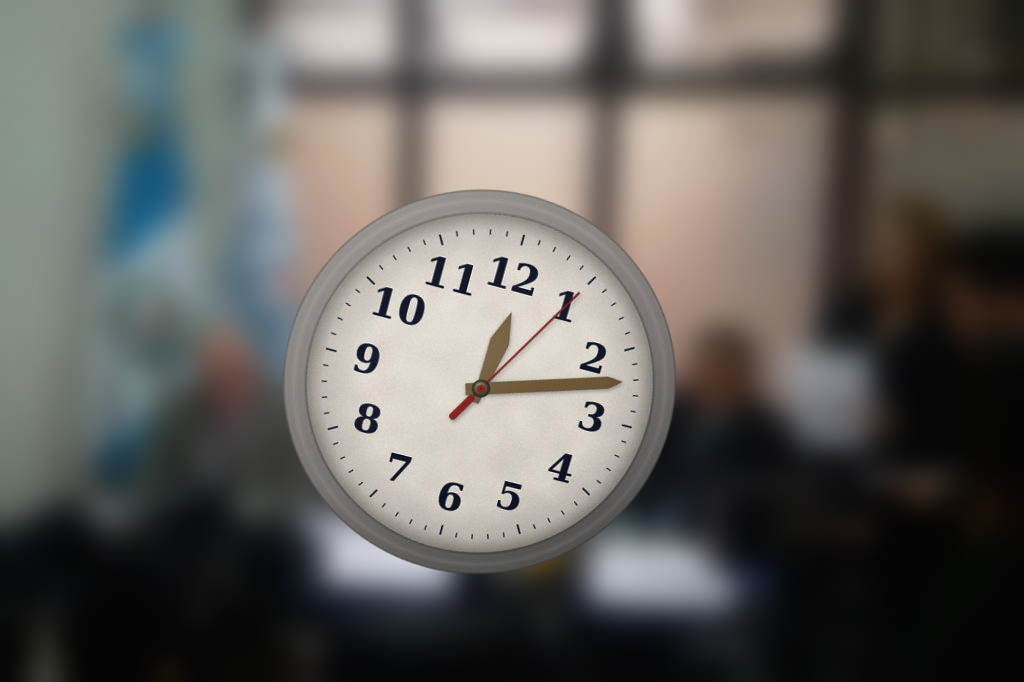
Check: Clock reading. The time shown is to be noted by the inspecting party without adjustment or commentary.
12:12:05
